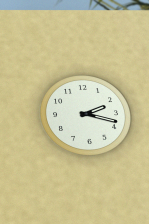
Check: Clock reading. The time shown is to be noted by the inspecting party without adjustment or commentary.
2:18
